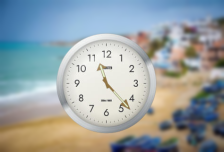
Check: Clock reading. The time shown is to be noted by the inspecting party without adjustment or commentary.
11:23
